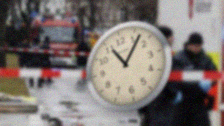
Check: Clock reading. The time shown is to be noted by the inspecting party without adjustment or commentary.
11:07
